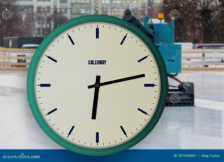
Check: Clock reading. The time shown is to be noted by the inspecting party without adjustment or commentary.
6:13
